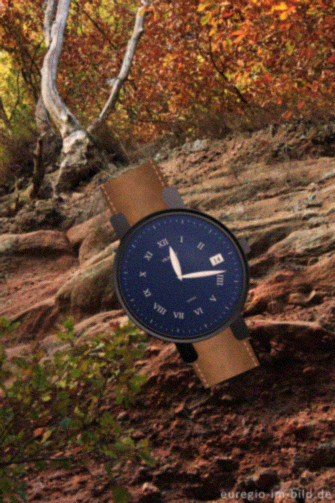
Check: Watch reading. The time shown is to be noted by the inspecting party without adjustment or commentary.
12:18
